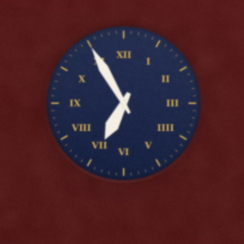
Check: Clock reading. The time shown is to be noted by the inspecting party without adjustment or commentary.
6:55
